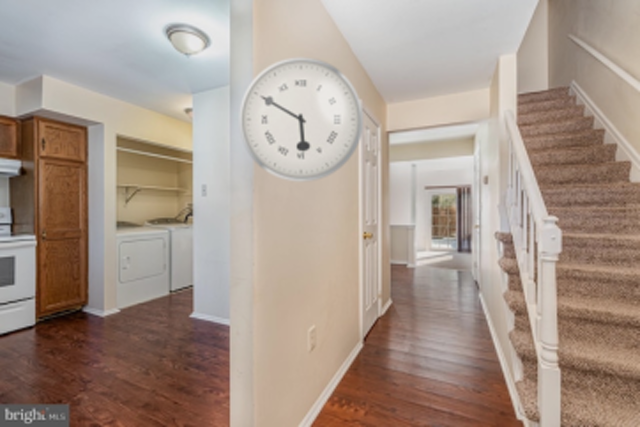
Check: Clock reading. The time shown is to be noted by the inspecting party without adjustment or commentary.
5:50
